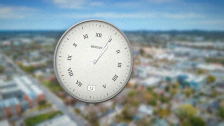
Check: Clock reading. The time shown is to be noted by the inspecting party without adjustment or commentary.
1:04
